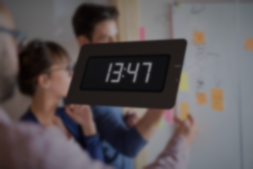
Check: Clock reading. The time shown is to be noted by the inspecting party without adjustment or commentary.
13:47
